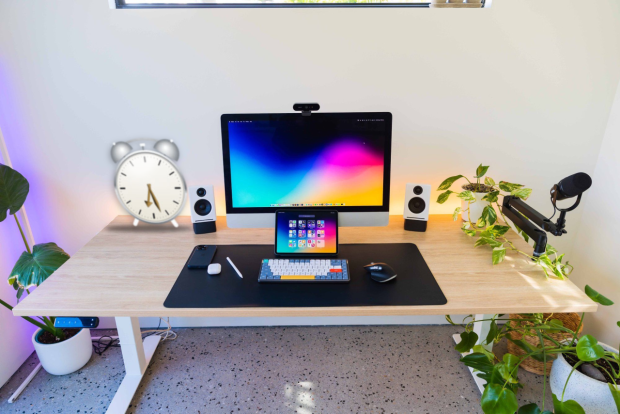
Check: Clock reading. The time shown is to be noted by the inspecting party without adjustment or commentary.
6:27
